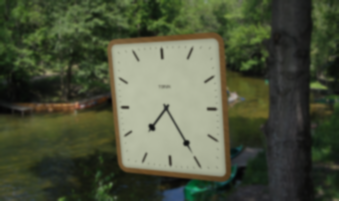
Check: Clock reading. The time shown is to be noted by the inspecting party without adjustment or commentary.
7:25
